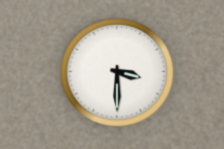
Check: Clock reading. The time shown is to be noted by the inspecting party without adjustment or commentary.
3:30
